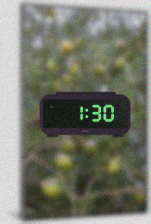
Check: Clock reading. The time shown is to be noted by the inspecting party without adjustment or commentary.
1:30
